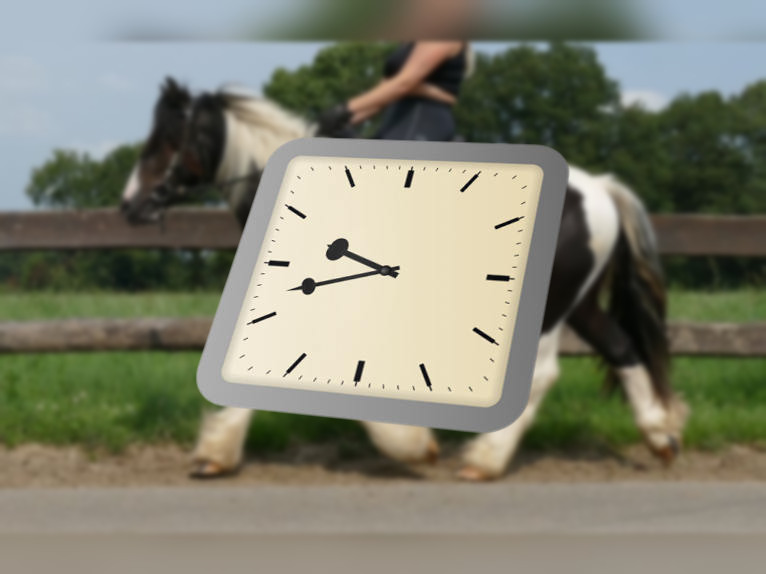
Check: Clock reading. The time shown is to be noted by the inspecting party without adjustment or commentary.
9:42
